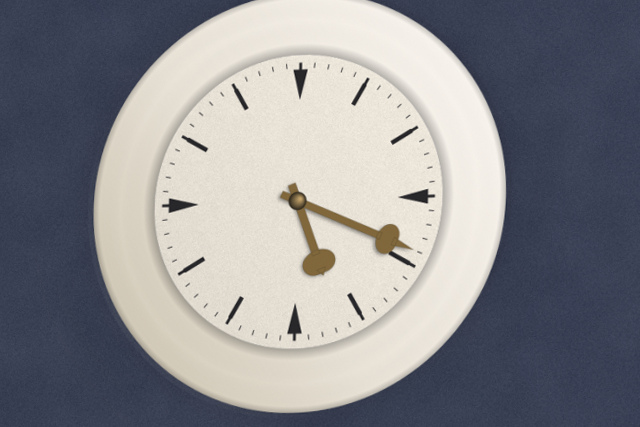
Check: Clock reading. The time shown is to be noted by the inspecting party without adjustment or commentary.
5:19
